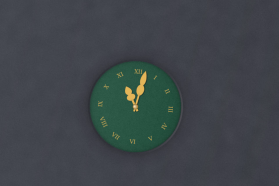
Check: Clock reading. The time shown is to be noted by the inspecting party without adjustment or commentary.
11:02
